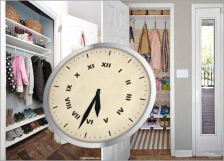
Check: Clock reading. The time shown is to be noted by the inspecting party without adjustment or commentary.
5:32
